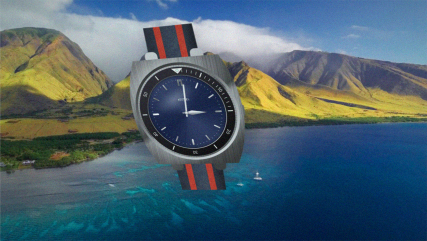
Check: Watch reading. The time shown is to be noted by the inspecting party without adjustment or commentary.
3:01
